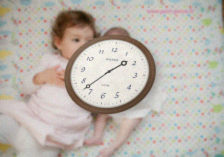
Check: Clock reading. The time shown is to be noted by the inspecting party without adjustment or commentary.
1:37
